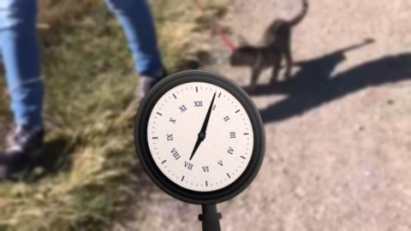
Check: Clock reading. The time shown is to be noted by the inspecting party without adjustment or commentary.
7:04
